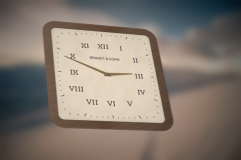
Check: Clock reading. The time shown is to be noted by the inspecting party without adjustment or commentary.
2:49
